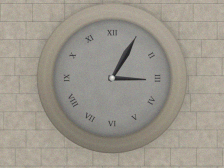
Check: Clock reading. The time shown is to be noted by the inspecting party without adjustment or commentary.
3:05
